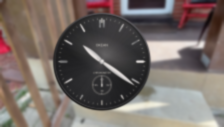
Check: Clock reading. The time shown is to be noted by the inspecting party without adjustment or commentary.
10:21
